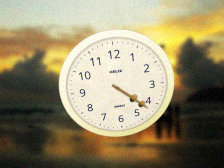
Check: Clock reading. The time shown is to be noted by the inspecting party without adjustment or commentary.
4:22
